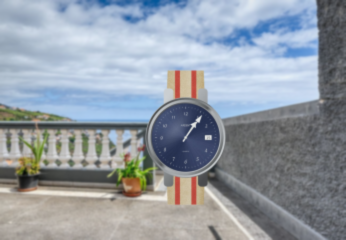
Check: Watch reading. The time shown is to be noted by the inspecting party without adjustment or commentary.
1:06
